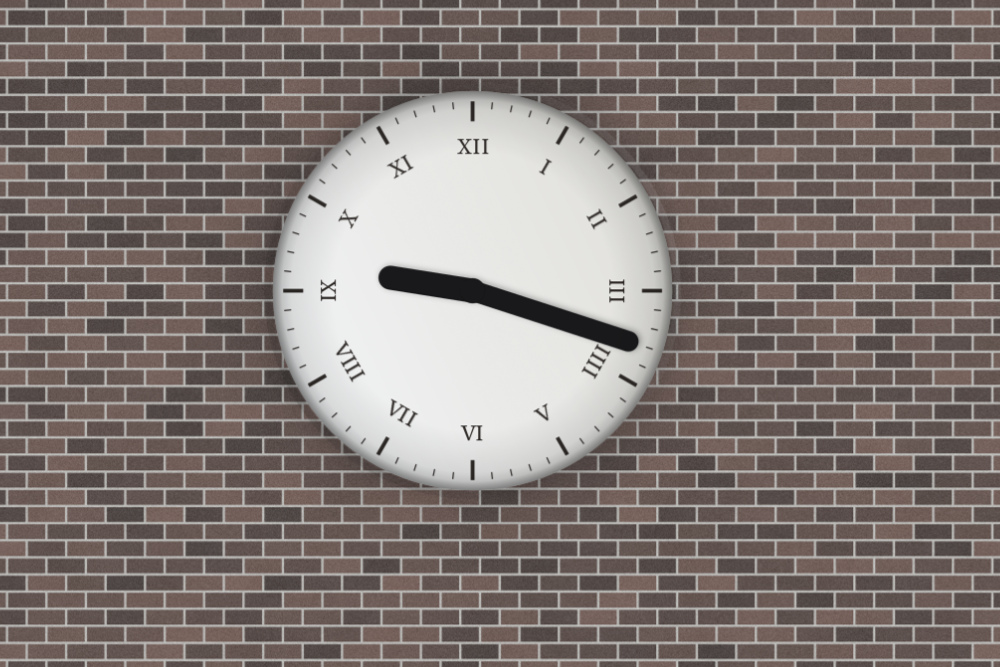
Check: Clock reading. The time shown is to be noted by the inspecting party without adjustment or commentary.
9:18
